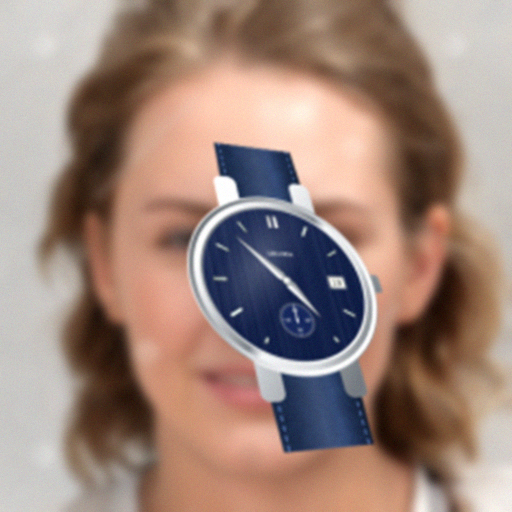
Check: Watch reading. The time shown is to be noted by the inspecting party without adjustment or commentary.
4:53
